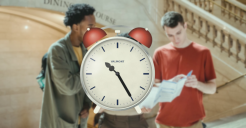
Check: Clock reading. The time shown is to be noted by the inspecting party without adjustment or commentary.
10:25
